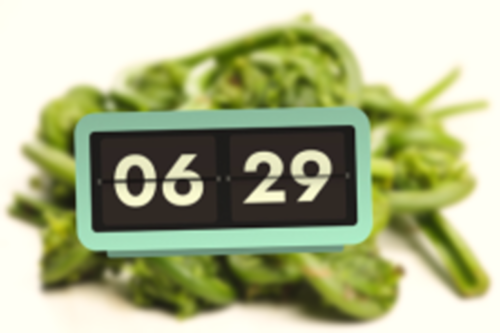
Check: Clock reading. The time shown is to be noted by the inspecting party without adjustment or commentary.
6:29
